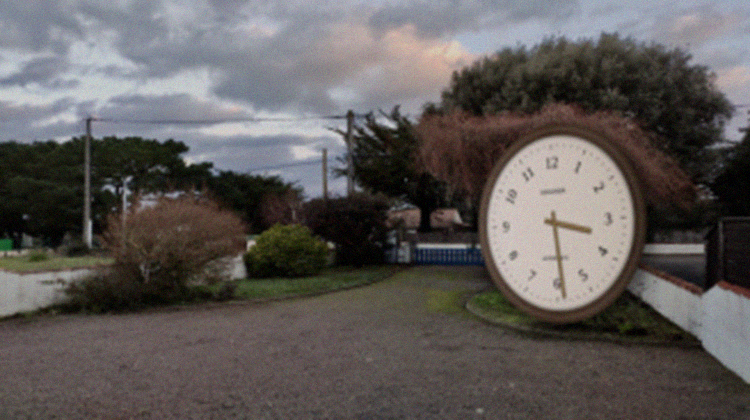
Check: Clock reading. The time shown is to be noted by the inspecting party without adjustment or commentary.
3:29
